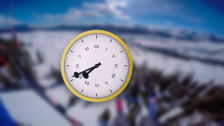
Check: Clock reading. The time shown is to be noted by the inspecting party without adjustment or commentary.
7:41
